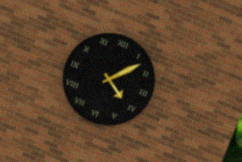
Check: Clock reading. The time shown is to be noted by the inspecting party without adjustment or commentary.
4:07
